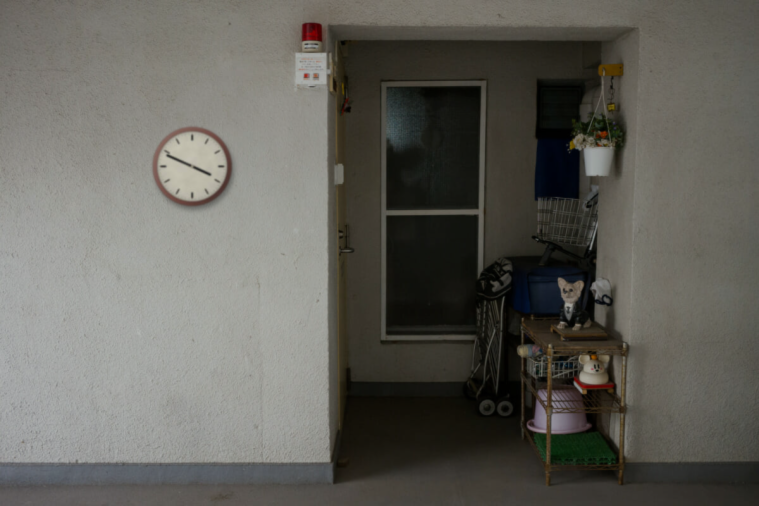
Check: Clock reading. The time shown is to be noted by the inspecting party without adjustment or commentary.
3:49
